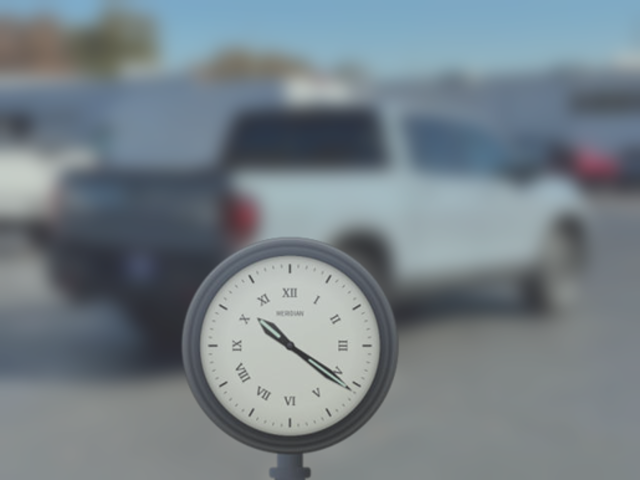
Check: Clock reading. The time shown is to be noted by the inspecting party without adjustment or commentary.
10:21
